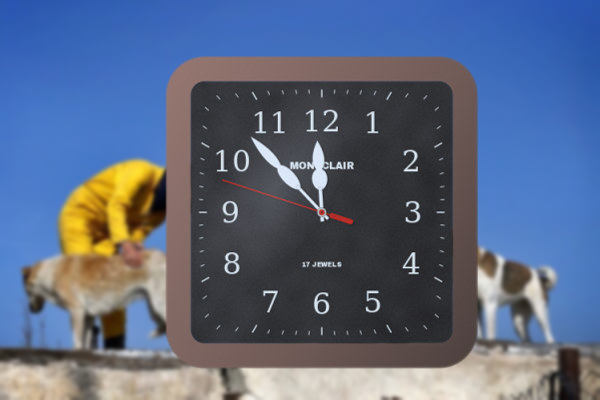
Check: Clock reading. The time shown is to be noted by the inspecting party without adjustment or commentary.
11:52:48
